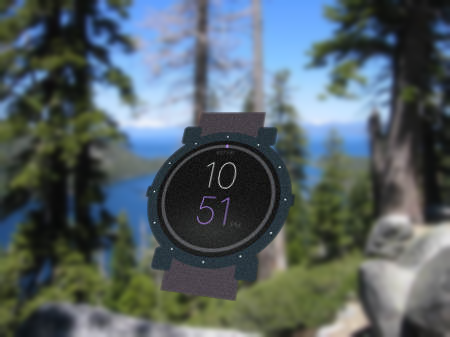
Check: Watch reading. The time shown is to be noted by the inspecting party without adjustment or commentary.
10:51
